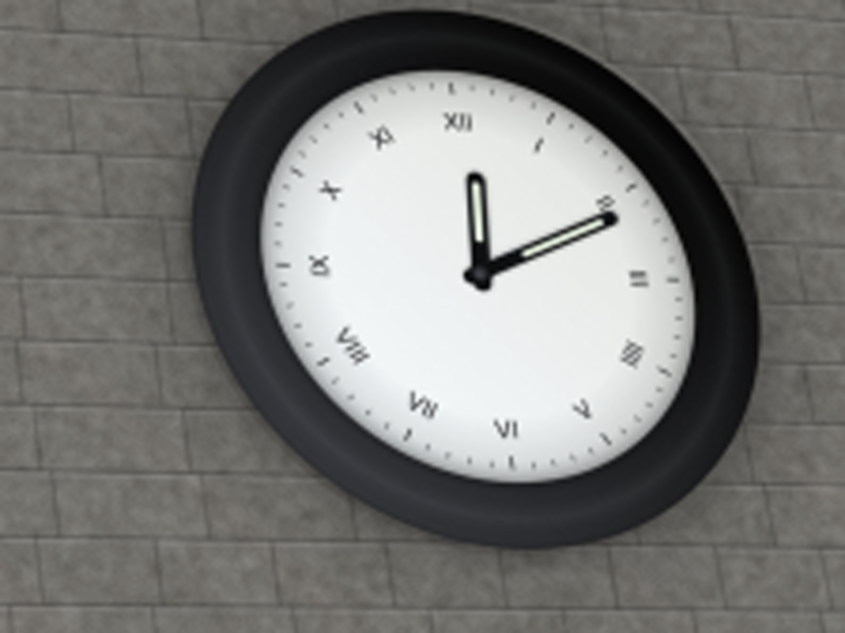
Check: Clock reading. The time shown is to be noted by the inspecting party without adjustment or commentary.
12:11
